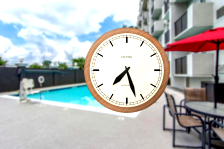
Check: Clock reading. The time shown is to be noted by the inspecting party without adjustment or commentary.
7:27
